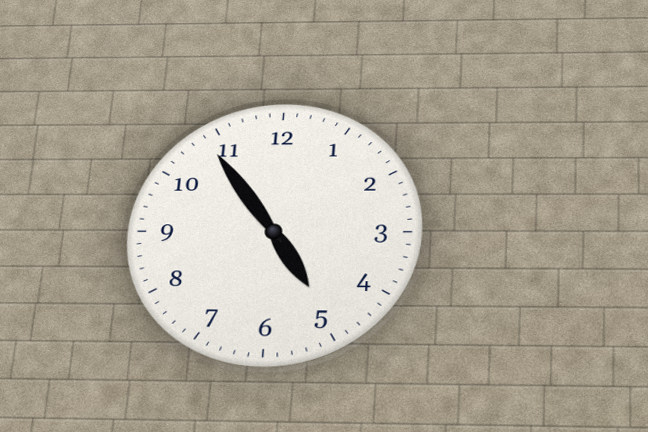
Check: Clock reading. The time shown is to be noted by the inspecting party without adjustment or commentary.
4:54
